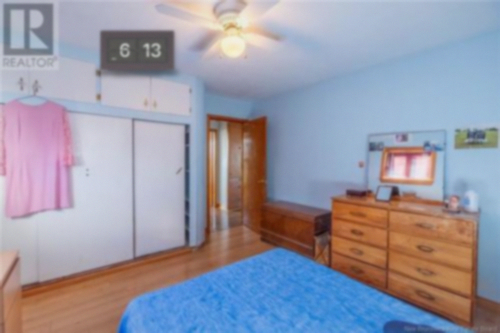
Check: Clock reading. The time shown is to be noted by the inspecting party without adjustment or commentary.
6:13
